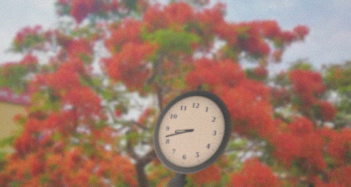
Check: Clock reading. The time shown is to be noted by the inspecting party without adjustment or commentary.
8:42
